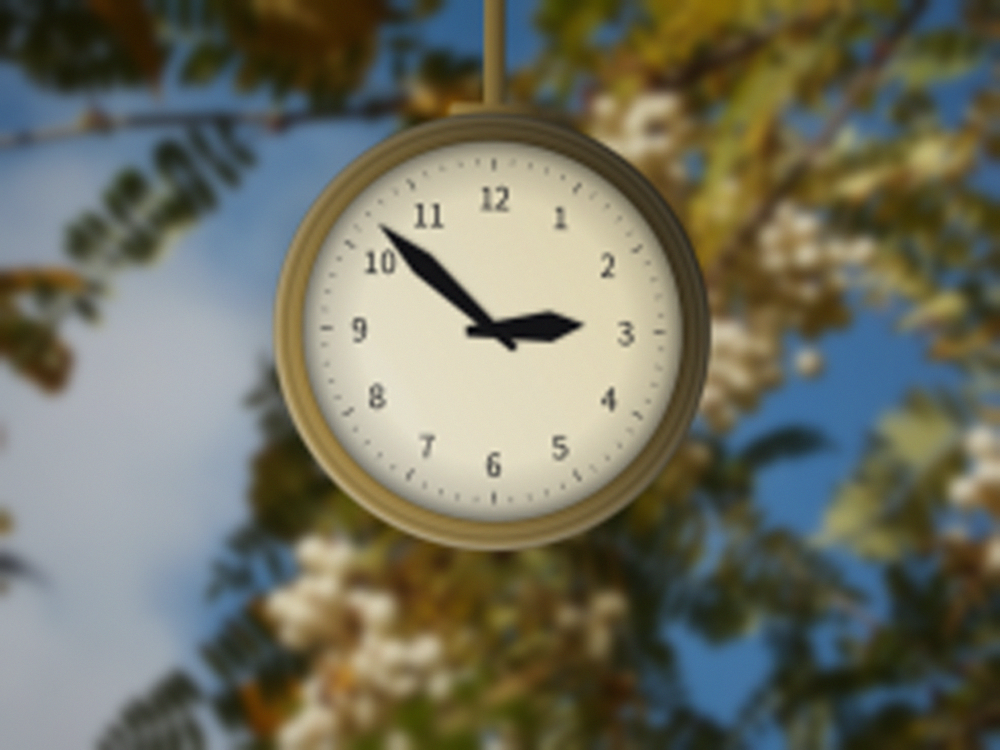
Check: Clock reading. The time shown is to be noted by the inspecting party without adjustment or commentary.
2:52
